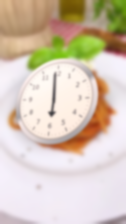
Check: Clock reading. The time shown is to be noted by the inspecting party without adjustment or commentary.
5:59
